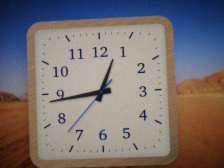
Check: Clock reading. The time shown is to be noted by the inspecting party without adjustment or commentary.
12:43:37
